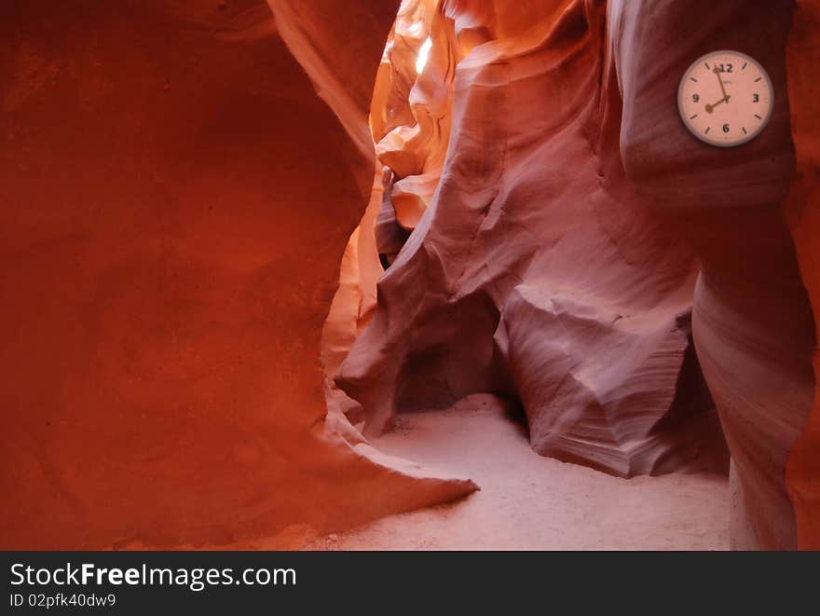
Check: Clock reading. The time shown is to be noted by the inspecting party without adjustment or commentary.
7:57
